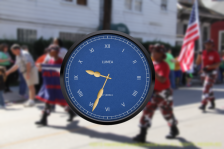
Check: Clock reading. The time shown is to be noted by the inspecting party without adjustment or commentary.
9:34
